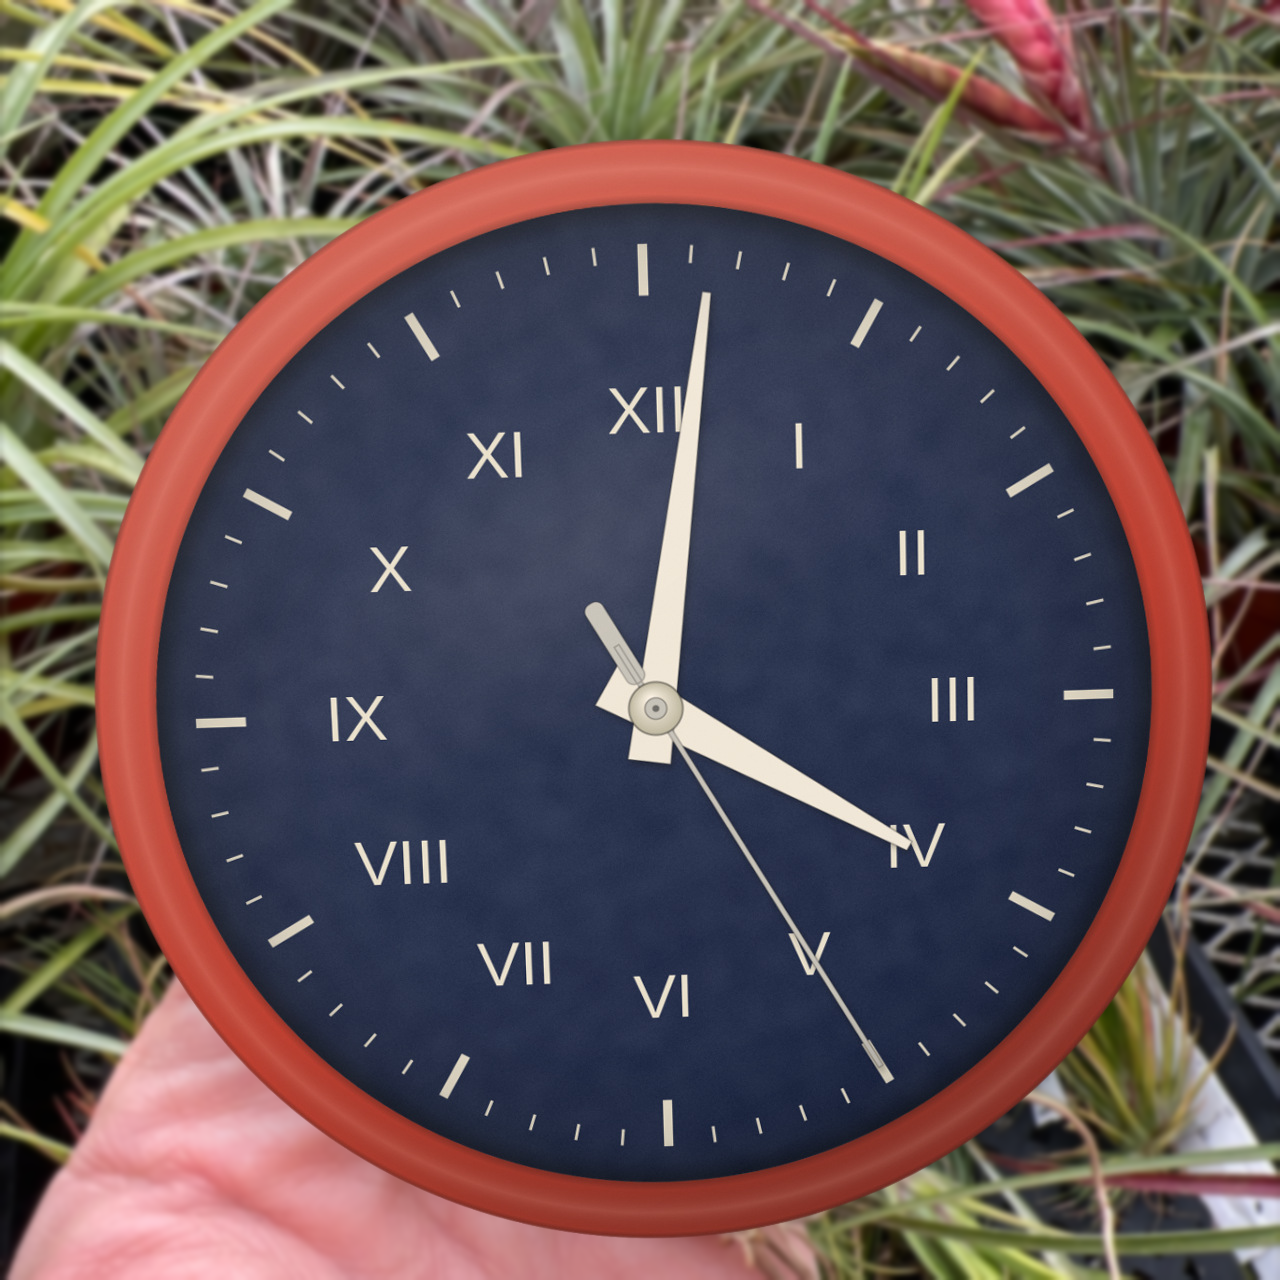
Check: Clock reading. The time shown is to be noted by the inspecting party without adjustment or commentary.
4:01:25
